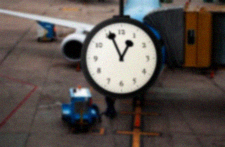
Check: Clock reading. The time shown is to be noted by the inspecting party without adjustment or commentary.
12:56
